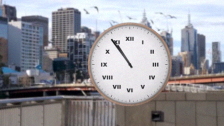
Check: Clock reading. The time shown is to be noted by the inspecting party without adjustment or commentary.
10:54
